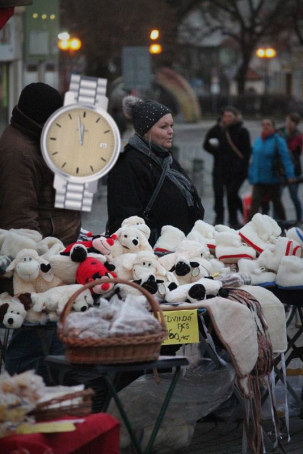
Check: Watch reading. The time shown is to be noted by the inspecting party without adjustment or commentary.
11:58
